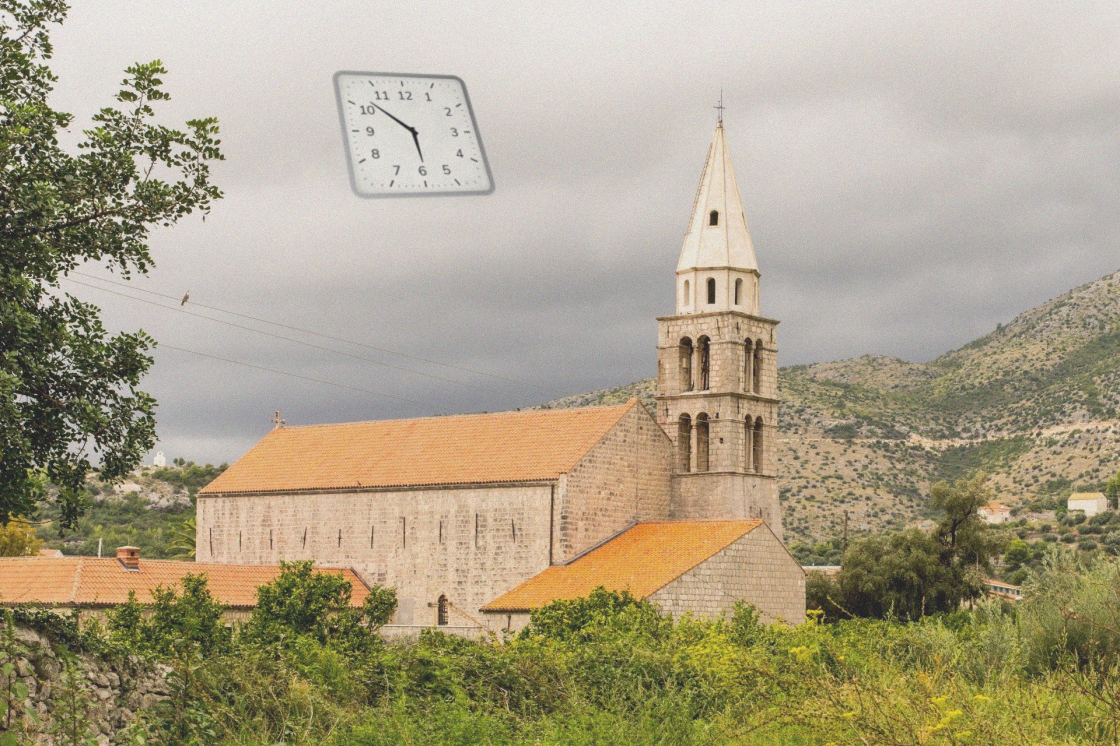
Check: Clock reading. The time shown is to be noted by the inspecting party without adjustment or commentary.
5:52
